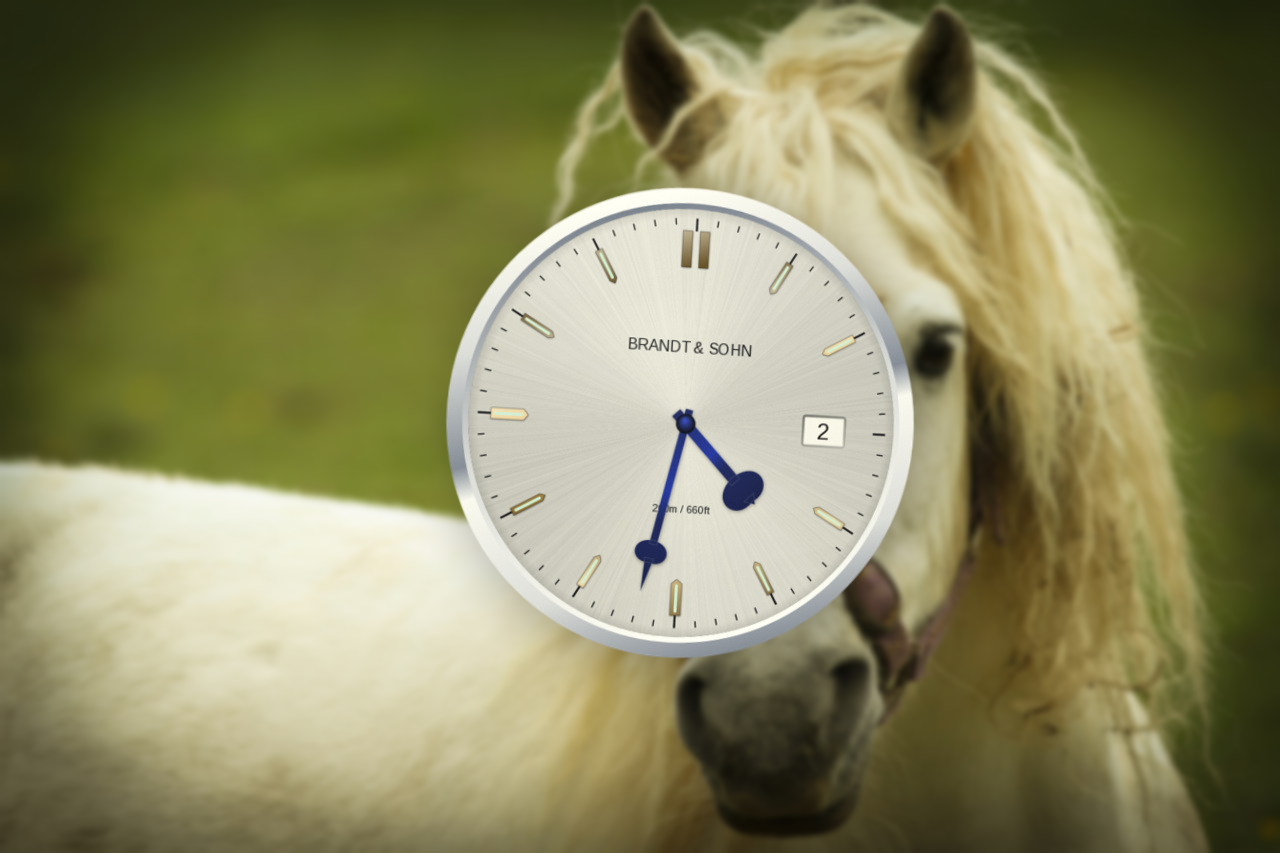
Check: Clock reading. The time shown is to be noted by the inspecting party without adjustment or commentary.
4:32
